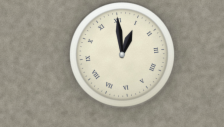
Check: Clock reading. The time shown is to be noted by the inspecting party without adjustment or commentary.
1:00
